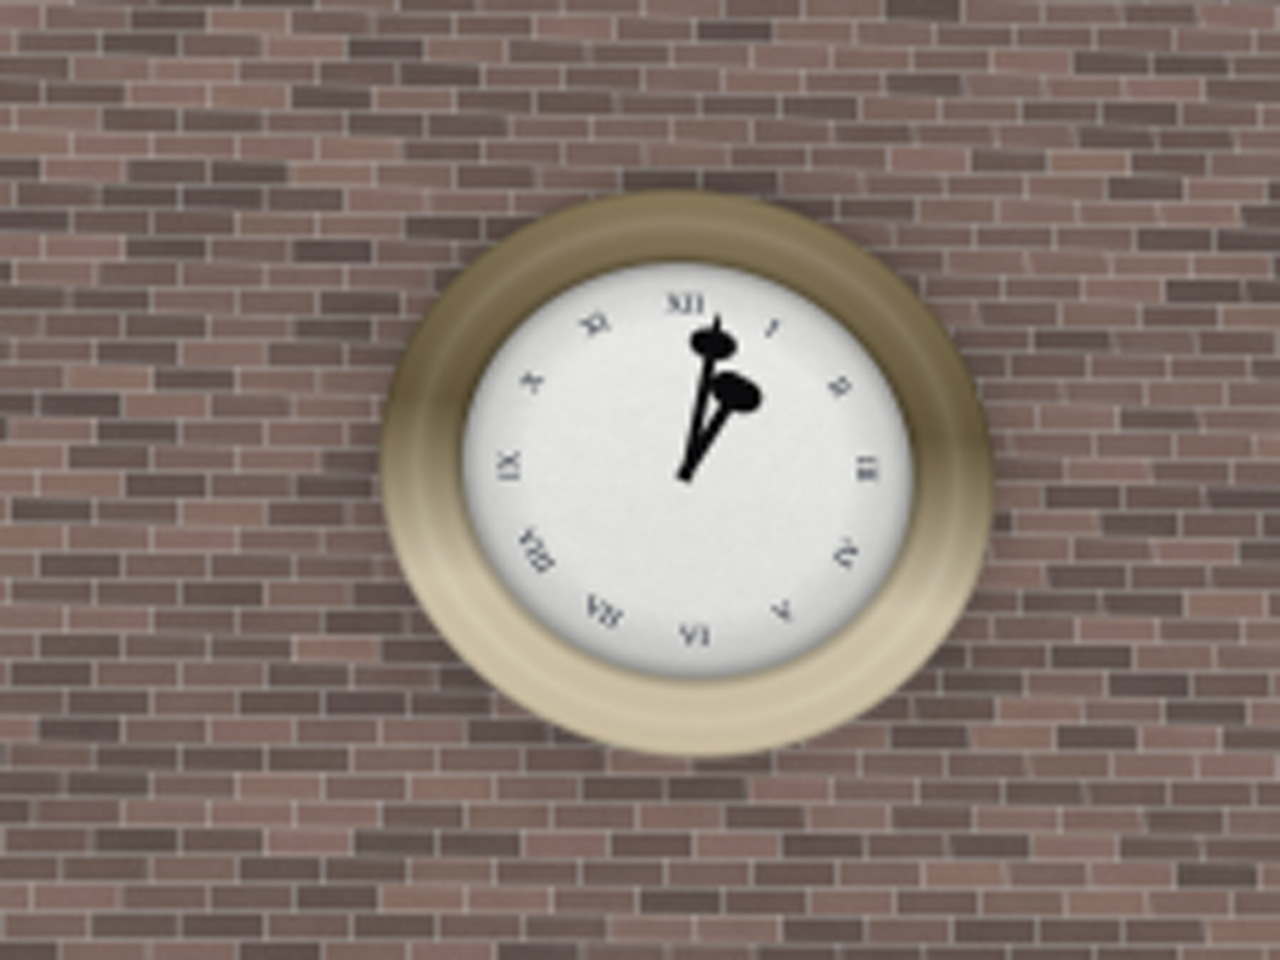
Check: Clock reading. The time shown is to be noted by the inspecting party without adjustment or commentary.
1:02
